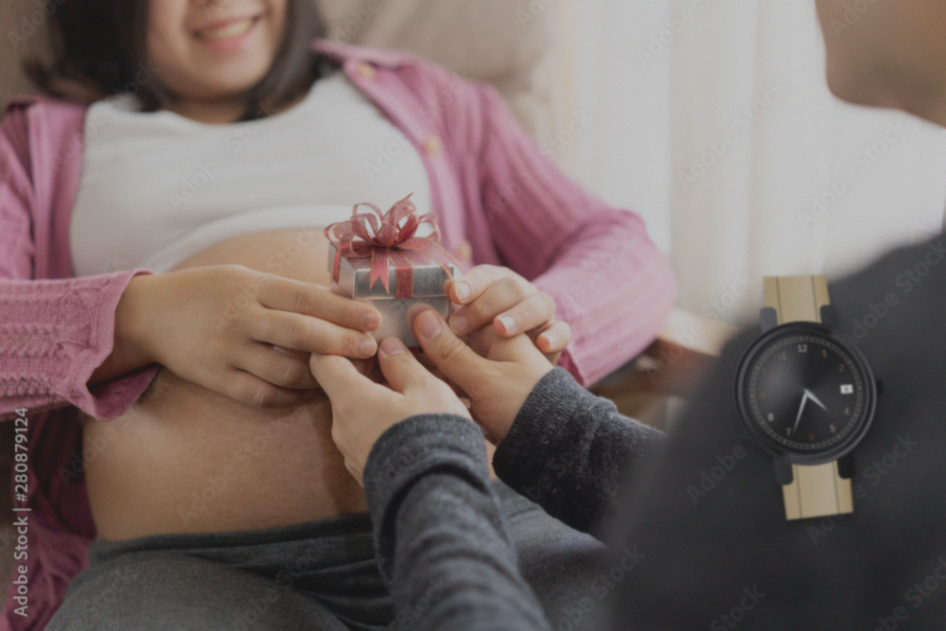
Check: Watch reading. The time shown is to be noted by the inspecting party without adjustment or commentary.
4:34
